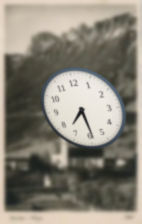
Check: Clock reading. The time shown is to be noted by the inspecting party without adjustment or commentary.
7:29
